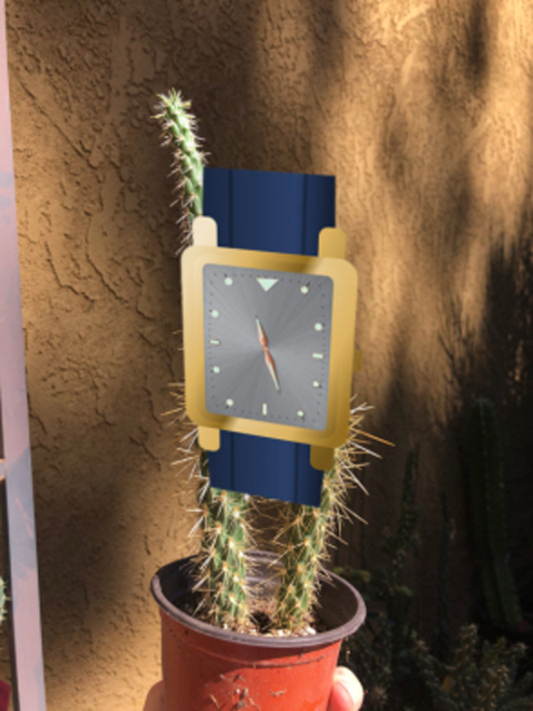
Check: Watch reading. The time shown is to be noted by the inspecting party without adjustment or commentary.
11:27
